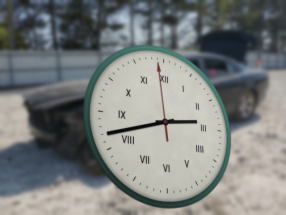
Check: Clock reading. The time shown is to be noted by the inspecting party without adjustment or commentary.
2:41:59
